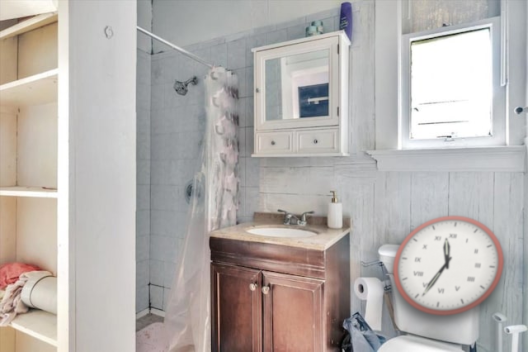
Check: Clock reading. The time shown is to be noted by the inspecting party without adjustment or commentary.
11:34
